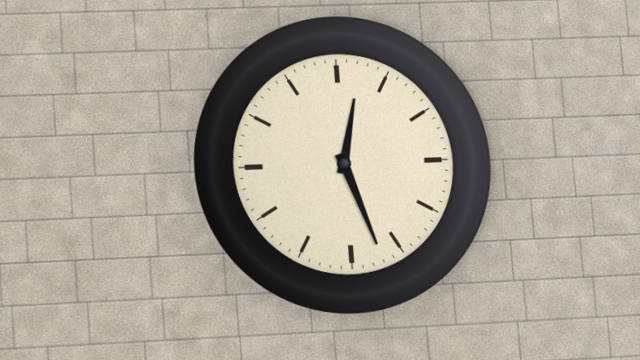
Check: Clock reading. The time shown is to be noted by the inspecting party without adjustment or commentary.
12:27
